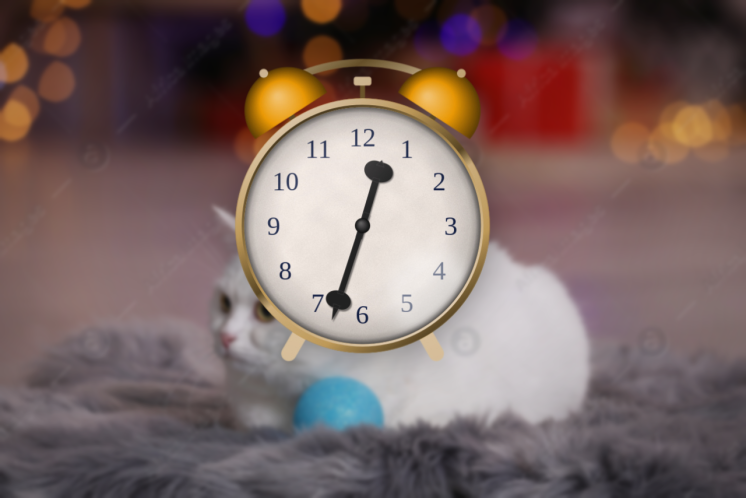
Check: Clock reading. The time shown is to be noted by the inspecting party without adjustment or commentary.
12:33
